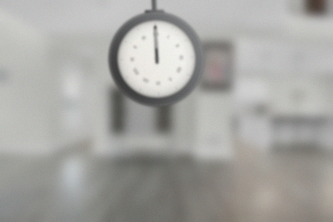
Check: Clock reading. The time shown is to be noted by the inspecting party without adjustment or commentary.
12:00
